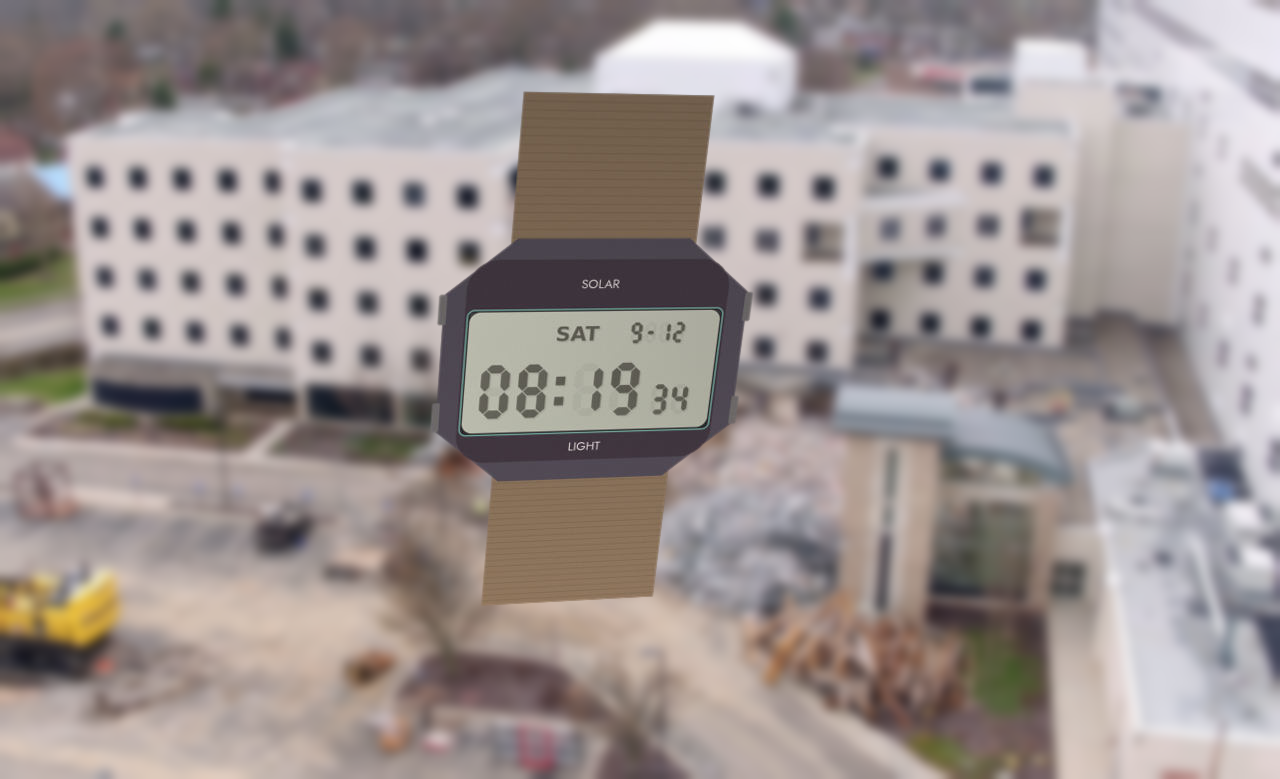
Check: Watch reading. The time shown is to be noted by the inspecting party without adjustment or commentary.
8:19:34
